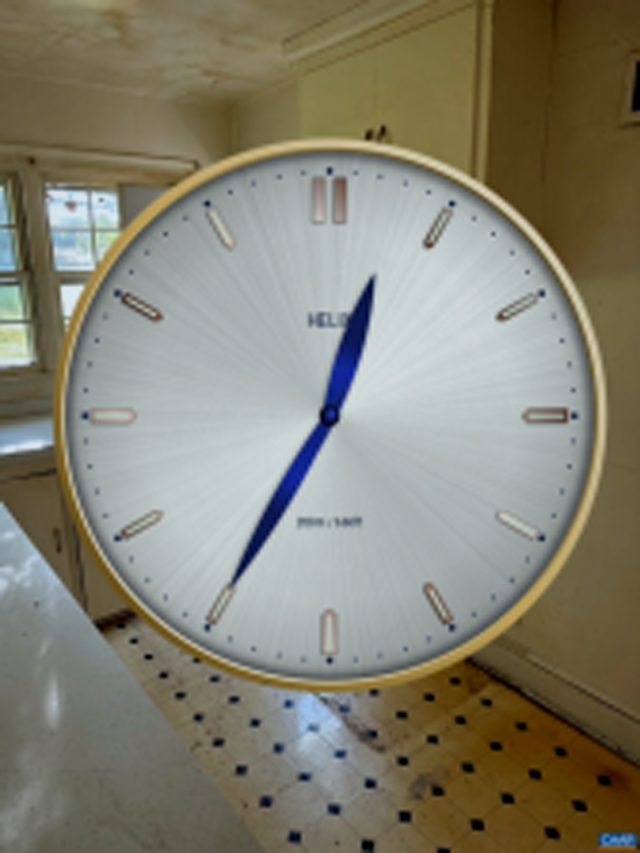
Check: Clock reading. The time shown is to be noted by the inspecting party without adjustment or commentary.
12:35
